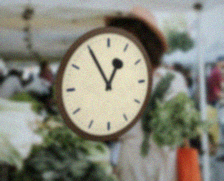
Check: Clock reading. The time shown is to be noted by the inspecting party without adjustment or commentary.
12:55
